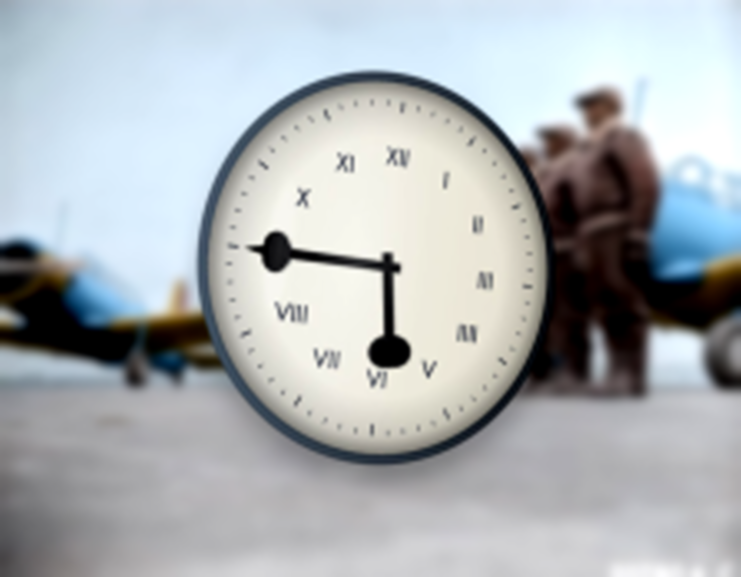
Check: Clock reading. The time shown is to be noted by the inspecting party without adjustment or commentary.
5:45
